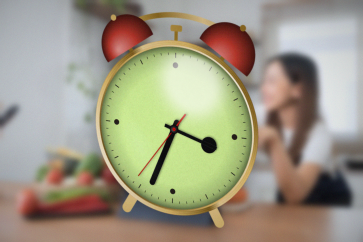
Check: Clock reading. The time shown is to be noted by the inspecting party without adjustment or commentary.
3:33:36
